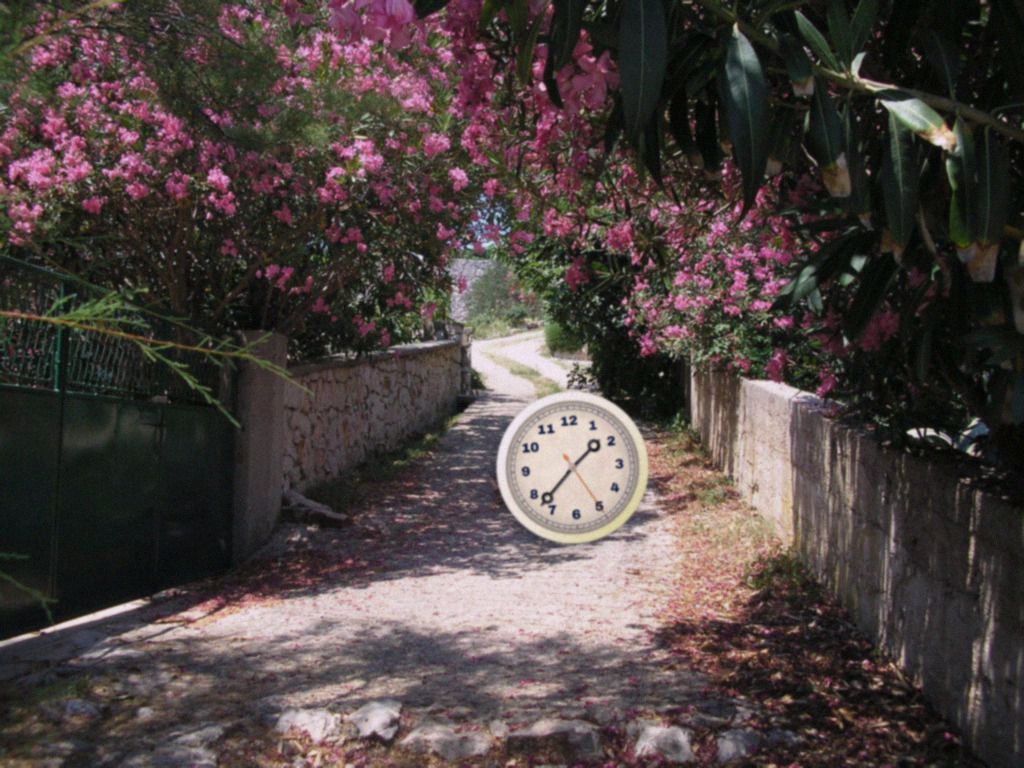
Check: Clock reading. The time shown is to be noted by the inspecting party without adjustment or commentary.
1:37:25
